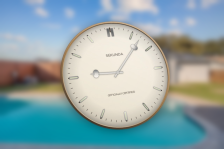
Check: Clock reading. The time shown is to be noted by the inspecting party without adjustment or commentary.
9:07
